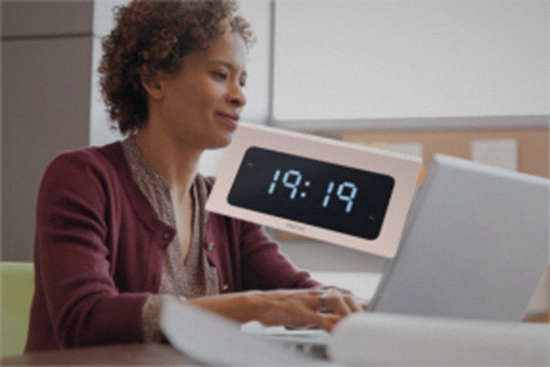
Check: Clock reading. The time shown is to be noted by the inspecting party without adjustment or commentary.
19:19
